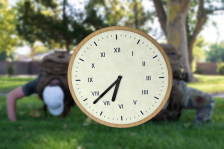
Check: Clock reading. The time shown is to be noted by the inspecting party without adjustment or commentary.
6:38
